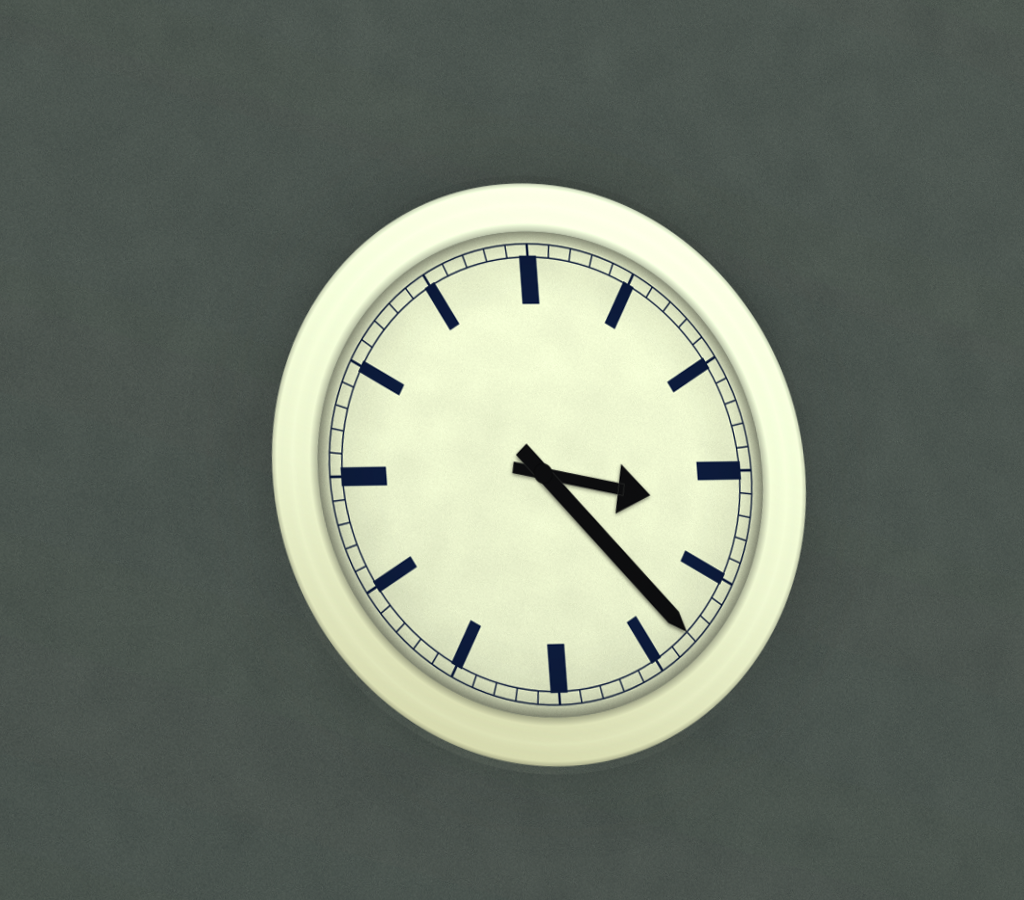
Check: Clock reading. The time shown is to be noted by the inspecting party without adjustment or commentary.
3:23
